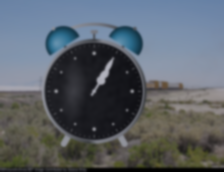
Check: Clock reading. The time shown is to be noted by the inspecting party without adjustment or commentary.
1:05
